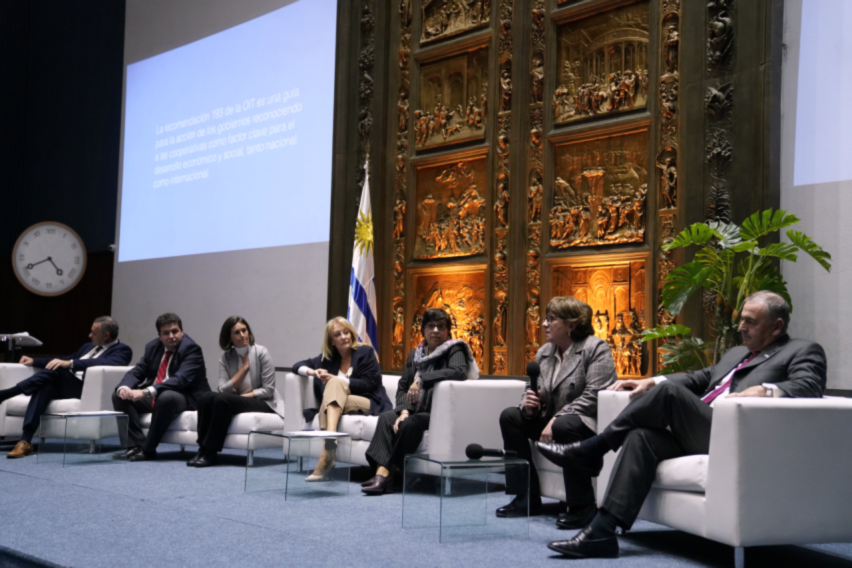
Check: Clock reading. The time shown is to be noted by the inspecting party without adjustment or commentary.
4:41
